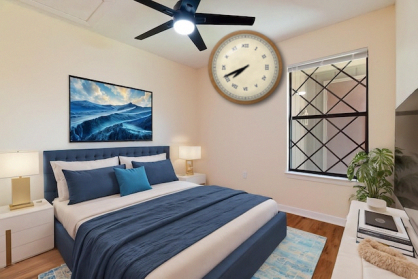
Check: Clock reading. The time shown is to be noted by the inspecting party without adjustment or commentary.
7:41
